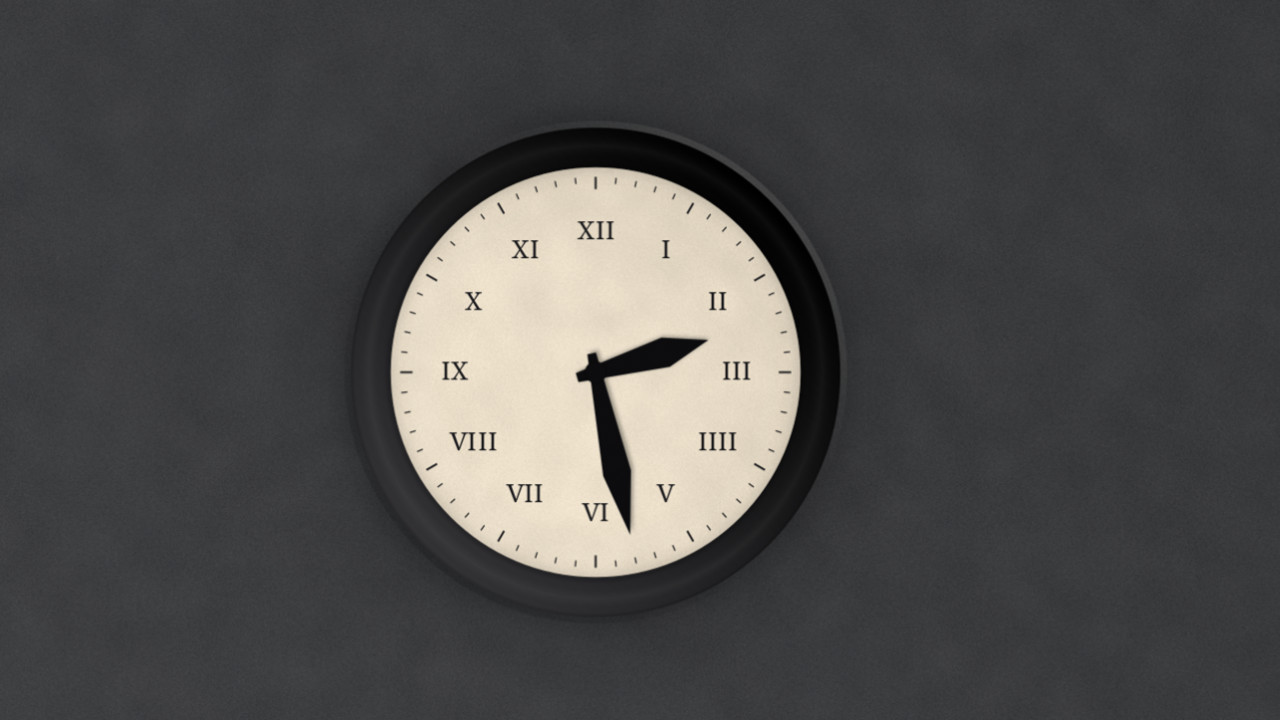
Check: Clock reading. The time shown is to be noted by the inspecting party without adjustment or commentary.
2:28
